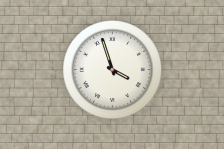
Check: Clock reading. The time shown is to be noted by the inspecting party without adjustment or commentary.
3:57
